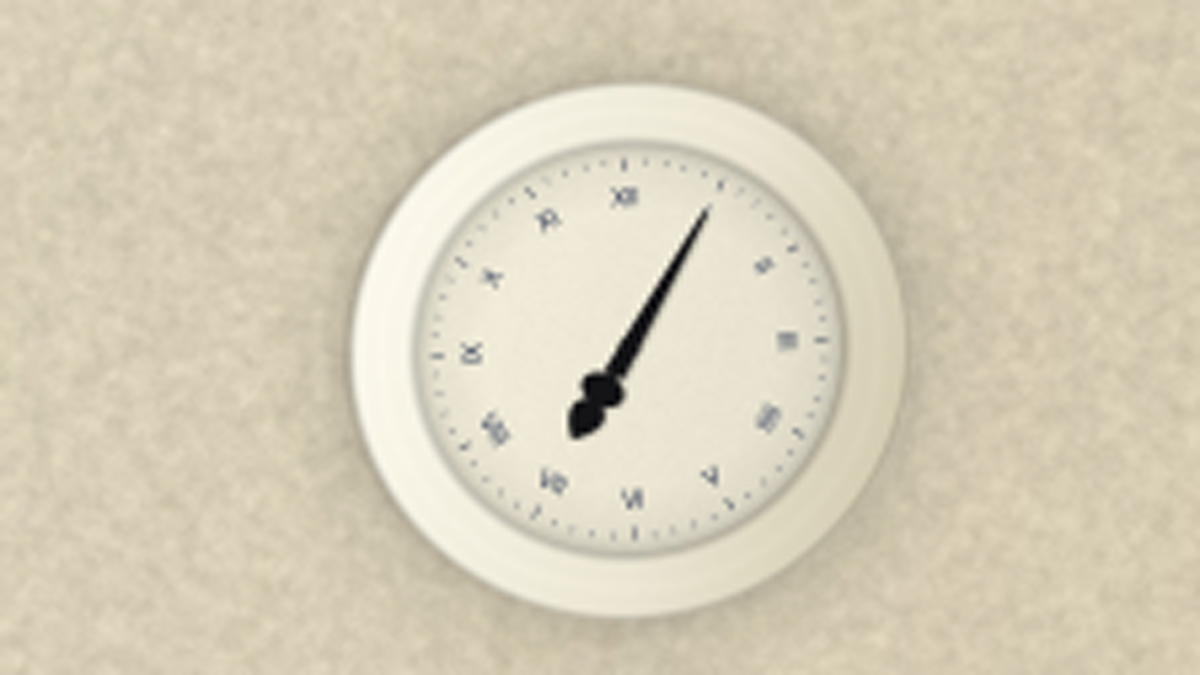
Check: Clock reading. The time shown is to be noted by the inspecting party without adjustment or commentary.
7:05
